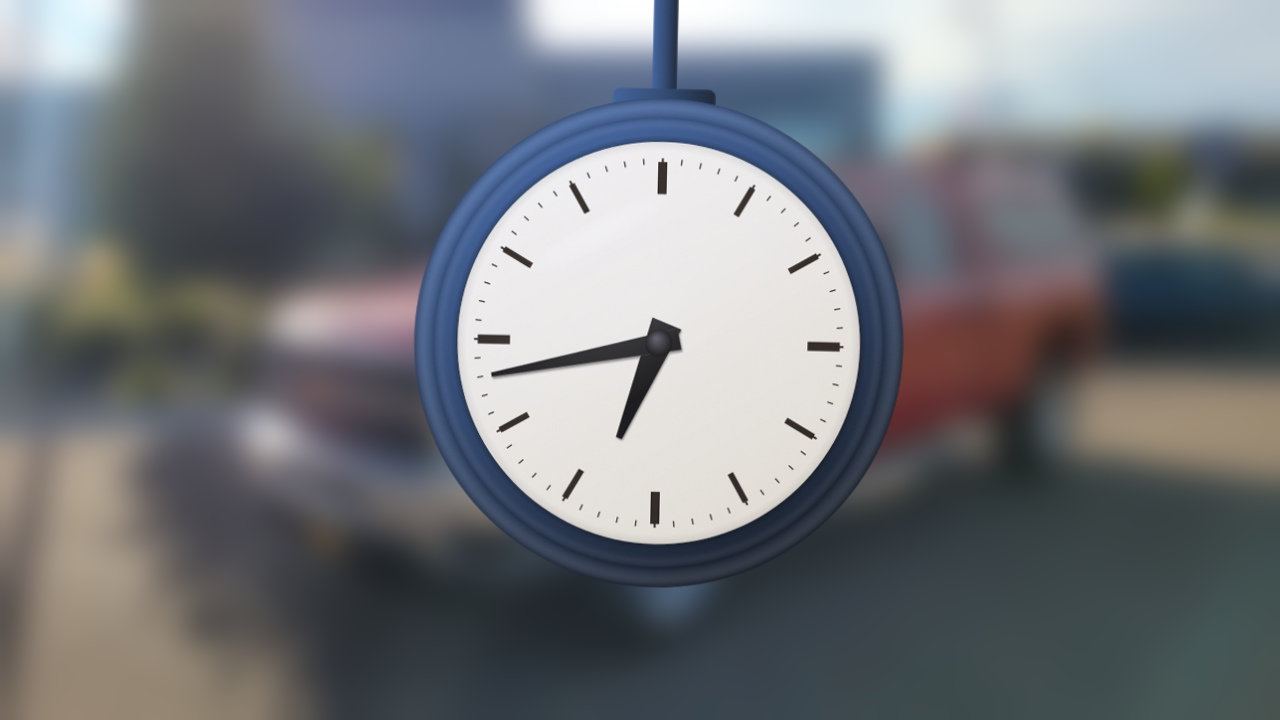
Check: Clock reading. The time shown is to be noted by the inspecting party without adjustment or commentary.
6:43
